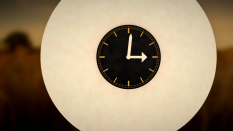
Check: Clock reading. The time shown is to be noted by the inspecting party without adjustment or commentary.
3:01
